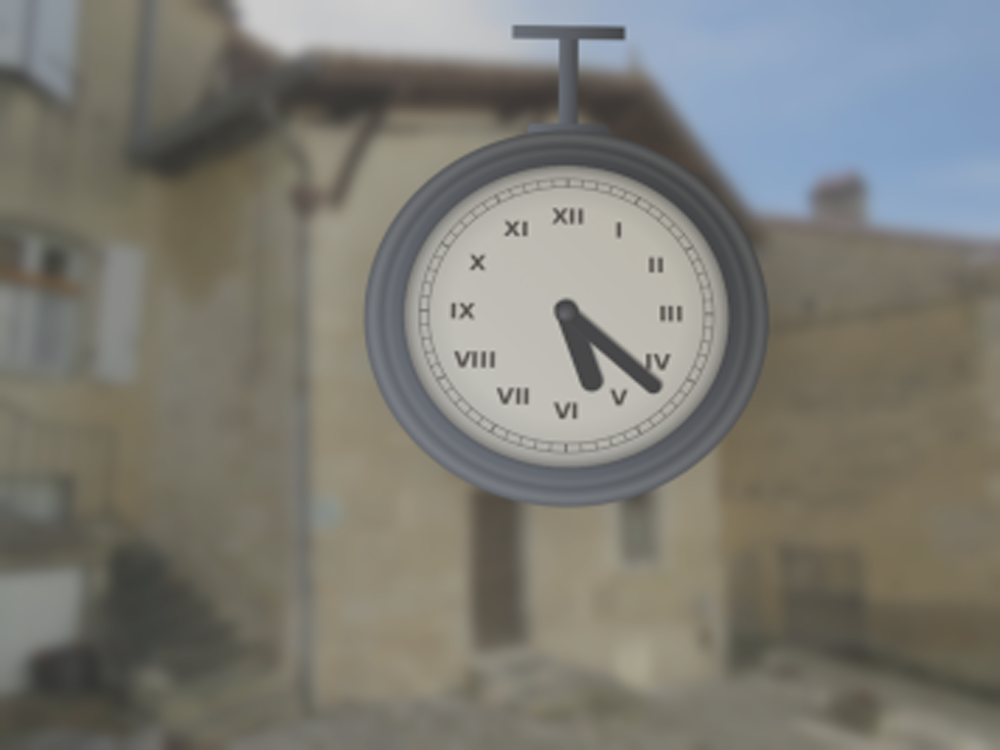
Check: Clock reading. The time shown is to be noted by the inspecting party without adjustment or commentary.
5:22
